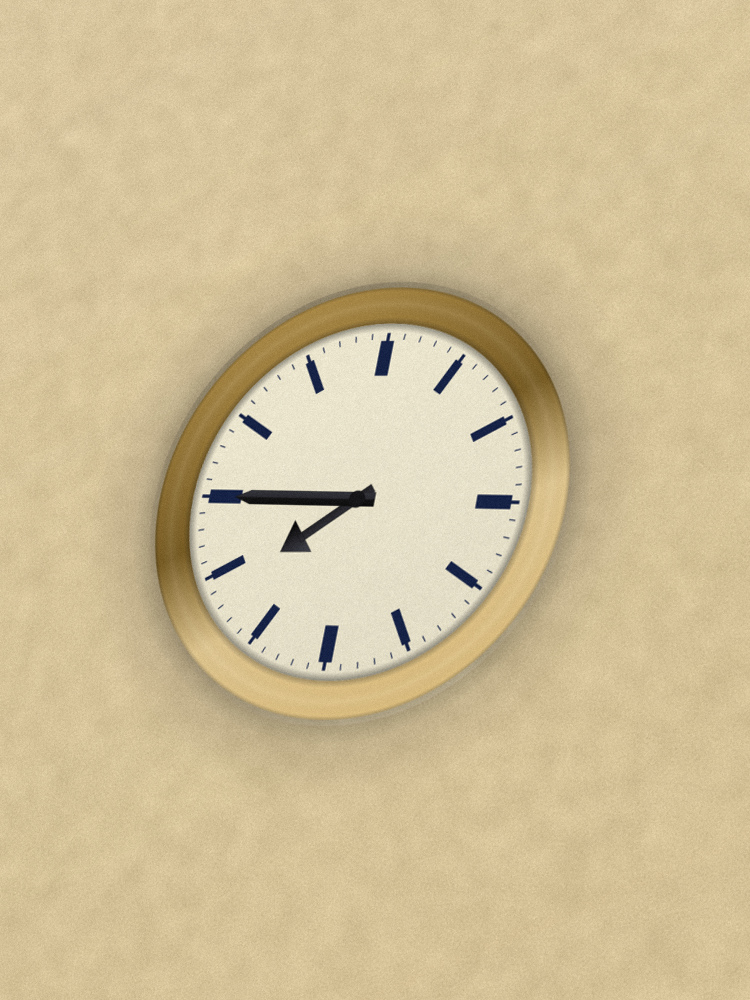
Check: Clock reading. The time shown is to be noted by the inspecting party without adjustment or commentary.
7:45
